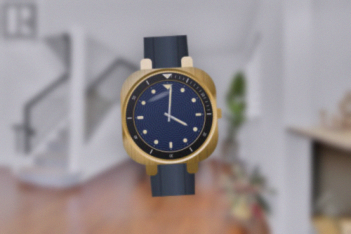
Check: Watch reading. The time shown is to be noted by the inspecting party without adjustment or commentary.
4:01
